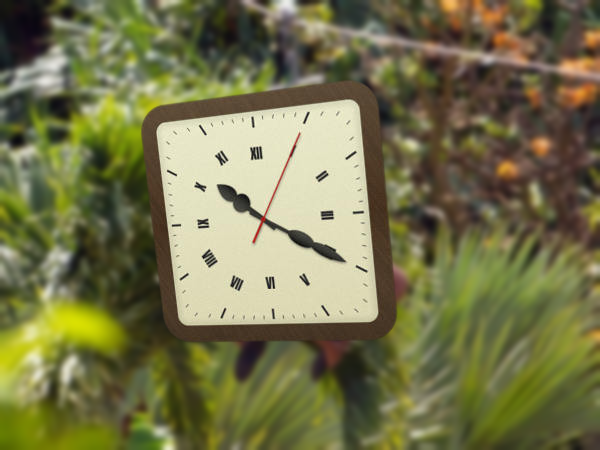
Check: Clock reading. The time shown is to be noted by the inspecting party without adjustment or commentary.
10:20:05
